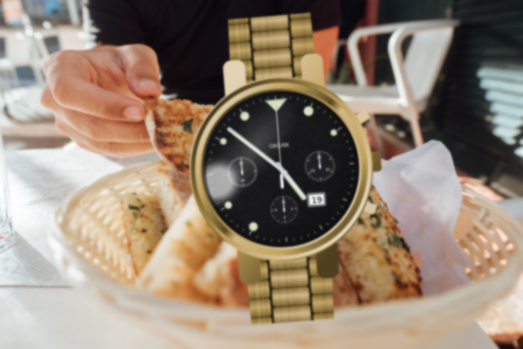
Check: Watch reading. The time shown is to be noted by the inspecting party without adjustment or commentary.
4:52
